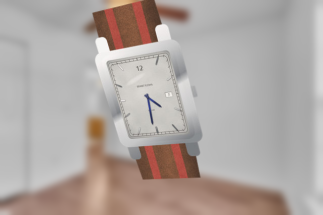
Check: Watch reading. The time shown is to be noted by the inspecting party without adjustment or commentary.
4:31
